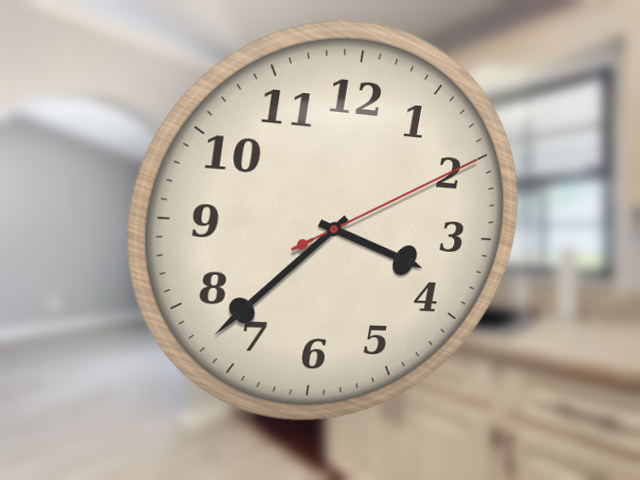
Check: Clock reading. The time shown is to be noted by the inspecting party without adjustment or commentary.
3:37:10
